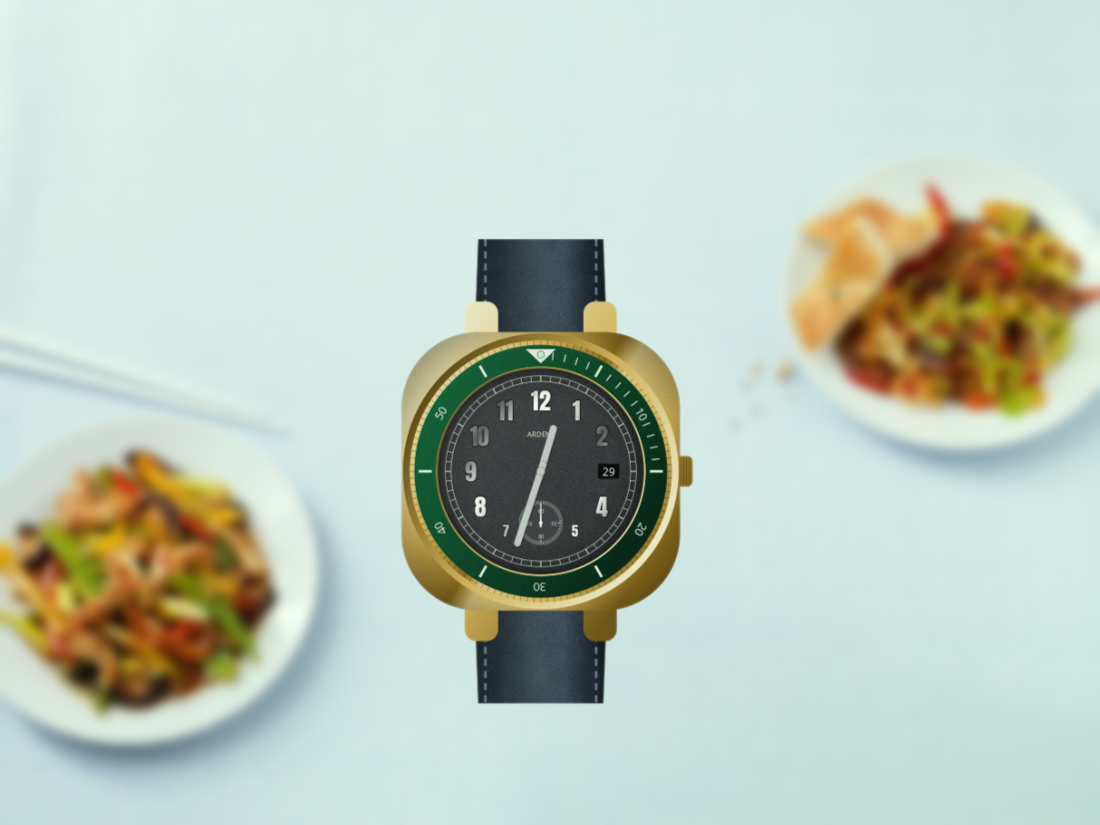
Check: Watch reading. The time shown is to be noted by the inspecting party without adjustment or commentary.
12:33
